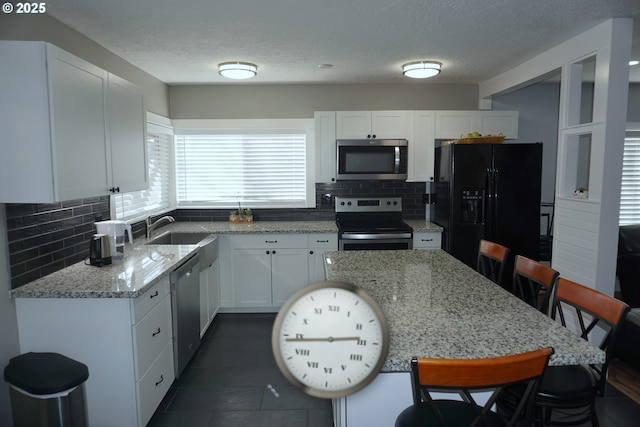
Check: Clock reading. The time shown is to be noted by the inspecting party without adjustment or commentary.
2:44
